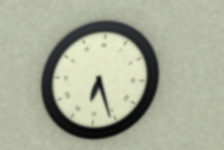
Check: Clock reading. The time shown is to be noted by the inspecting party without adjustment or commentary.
6:26
